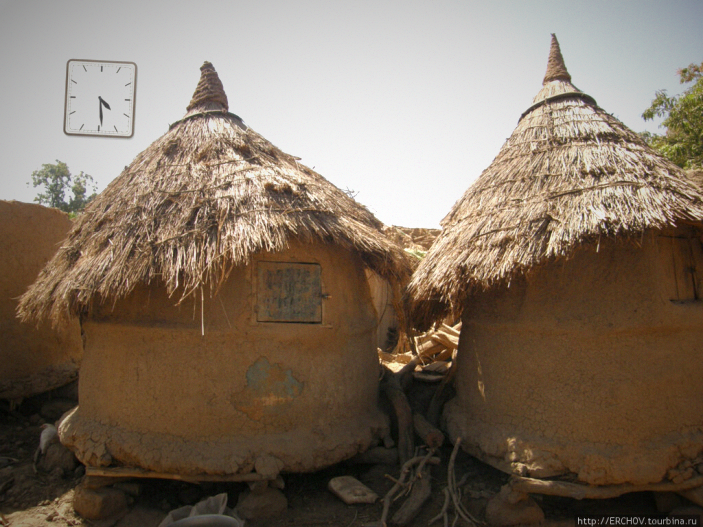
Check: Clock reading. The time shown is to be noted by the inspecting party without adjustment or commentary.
4:29
